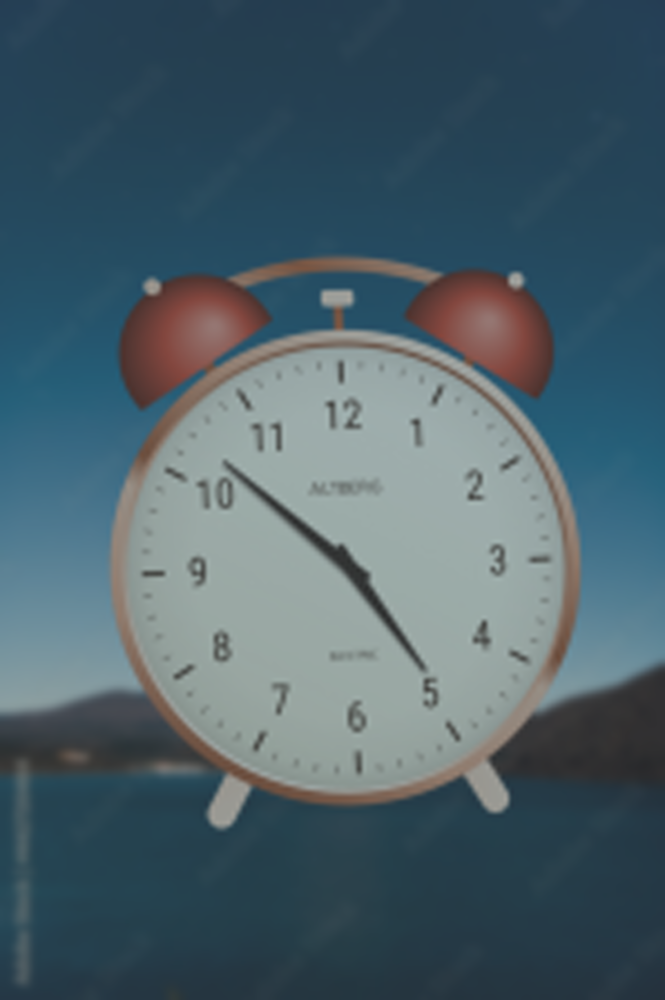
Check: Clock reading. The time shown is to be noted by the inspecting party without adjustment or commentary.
4:52
